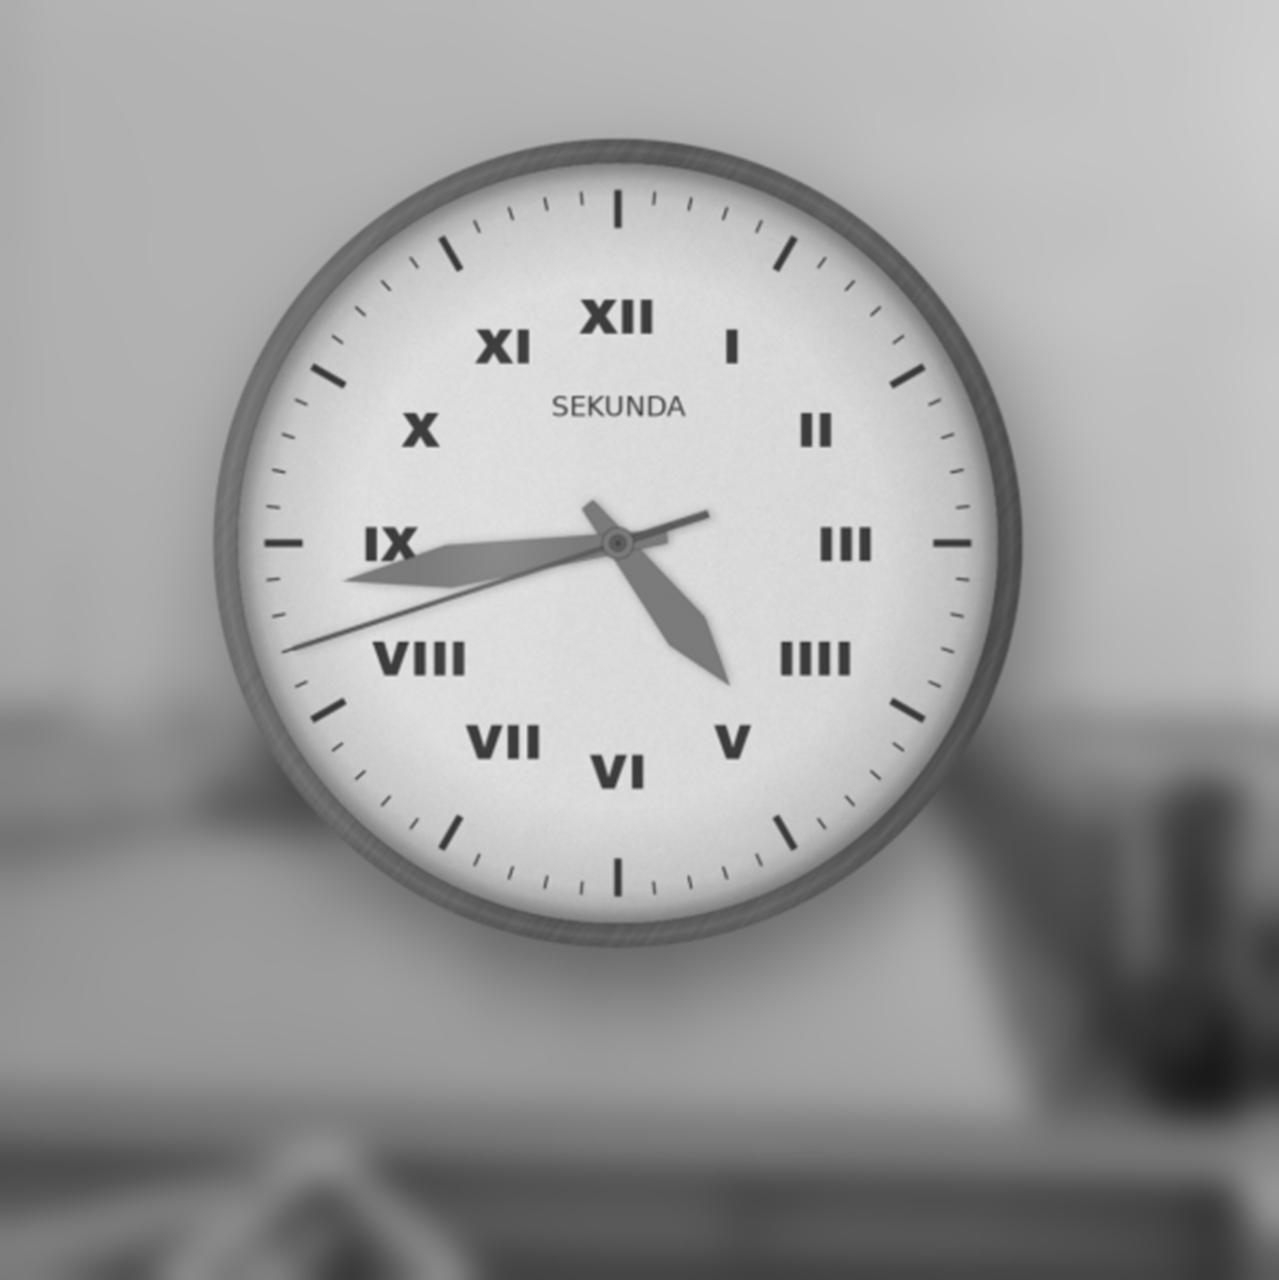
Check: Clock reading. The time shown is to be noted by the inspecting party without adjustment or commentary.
4:43:42
